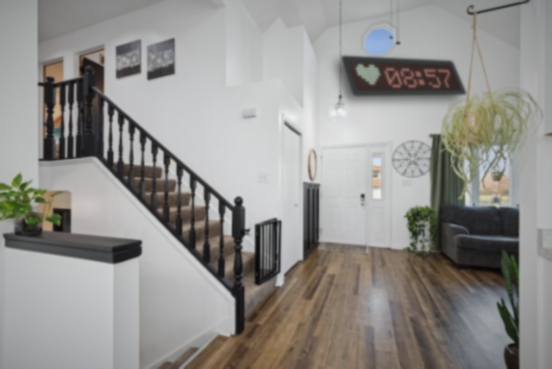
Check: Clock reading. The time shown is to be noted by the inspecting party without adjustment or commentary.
8:57
